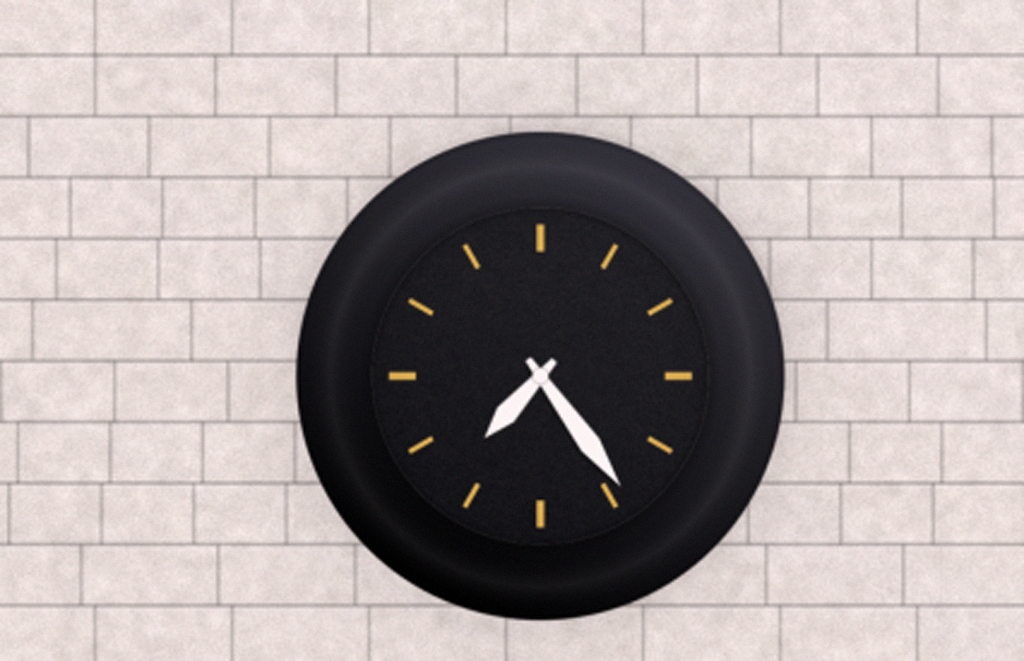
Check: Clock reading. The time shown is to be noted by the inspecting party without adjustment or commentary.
7:24
